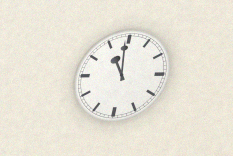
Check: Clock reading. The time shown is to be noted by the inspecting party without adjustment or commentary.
10:59
